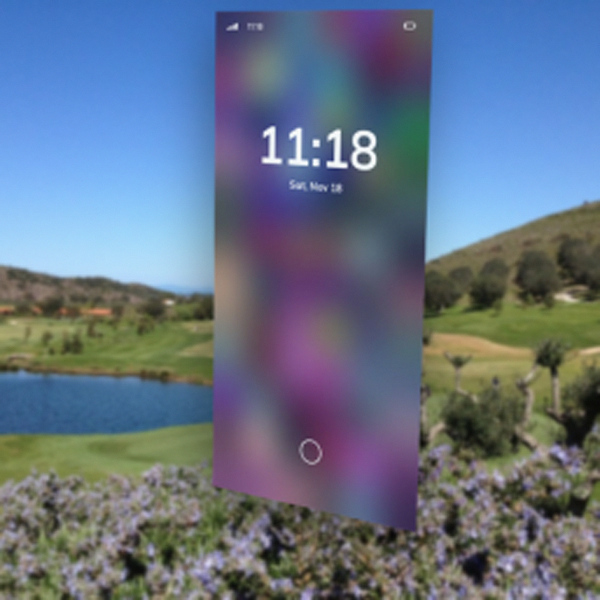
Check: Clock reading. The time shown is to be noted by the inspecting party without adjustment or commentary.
11:18
